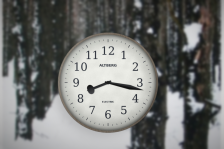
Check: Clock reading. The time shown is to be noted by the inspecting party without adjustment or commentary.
8:17
